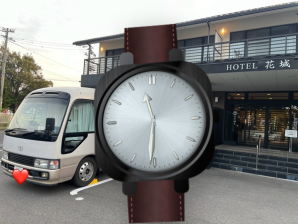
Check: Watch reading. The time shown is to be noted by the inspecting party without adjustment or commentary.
11:31
